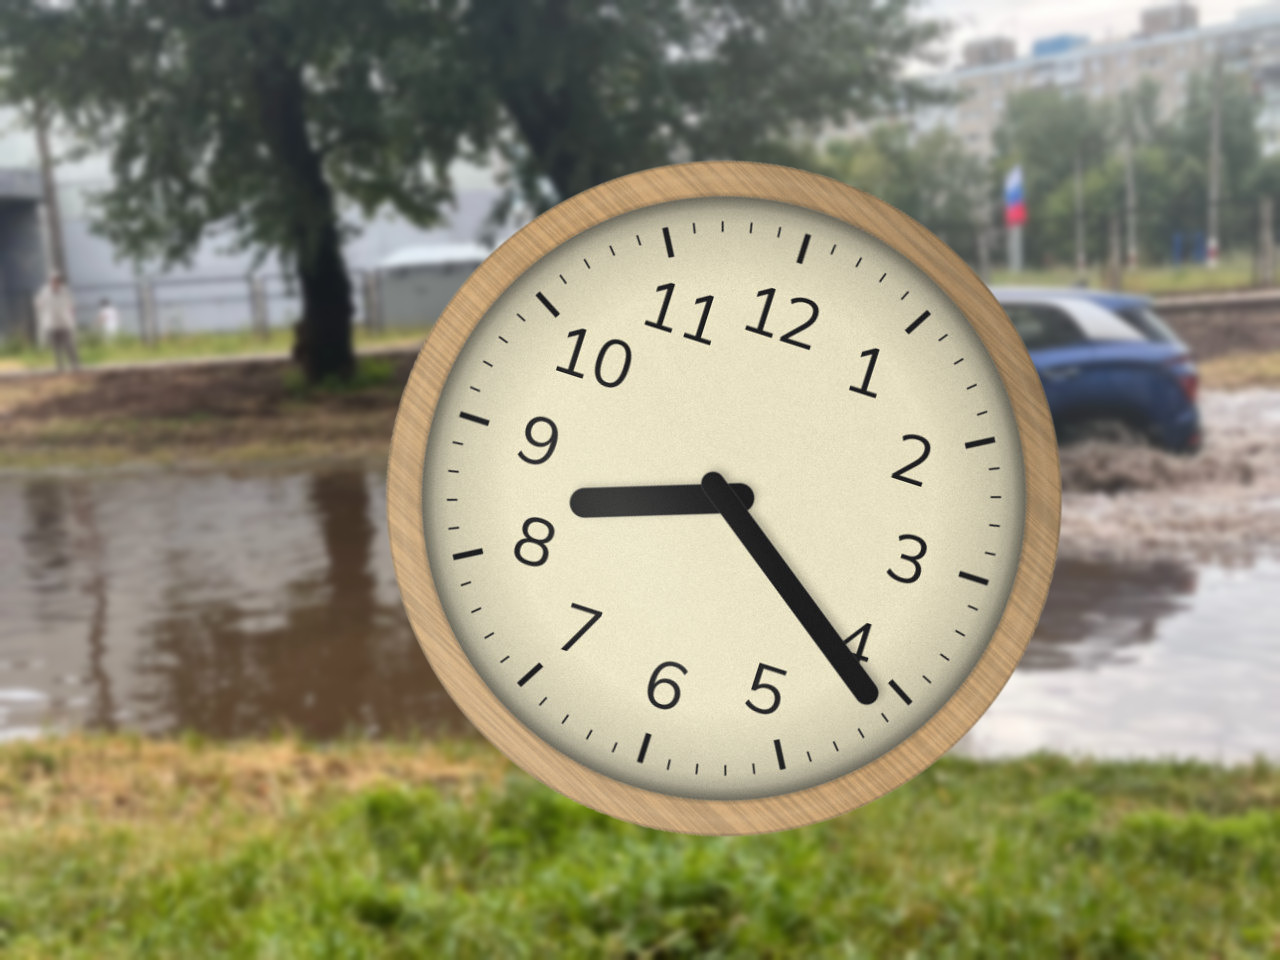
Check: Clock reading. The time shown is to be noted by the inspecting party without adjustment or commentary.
8:21
